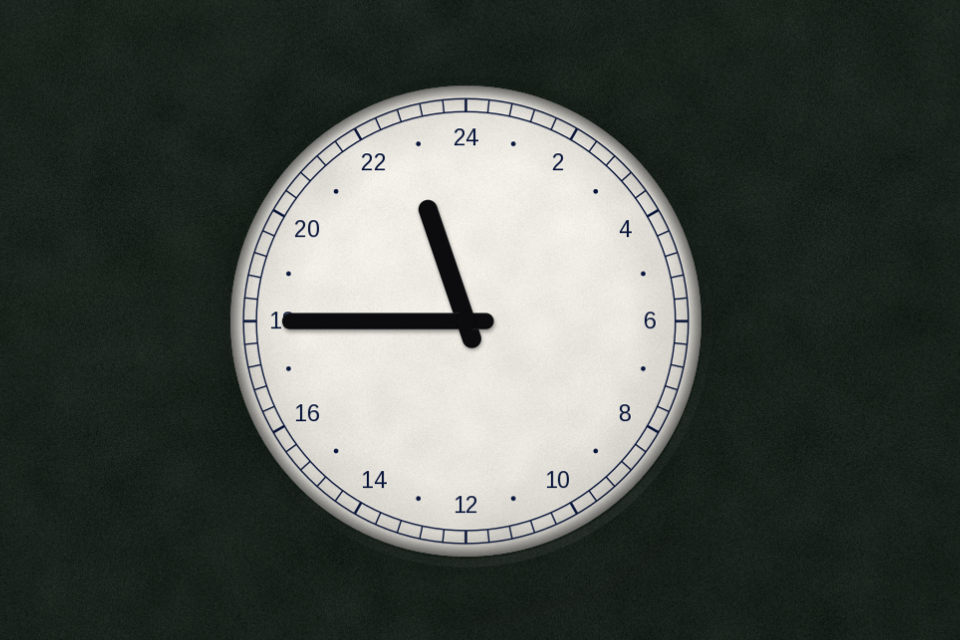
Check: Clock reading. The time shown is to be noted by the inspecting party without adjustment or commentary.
22:45
